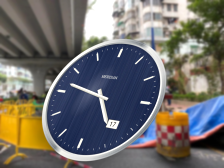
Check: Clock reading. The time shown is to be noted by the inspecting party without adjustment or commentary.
4:47
